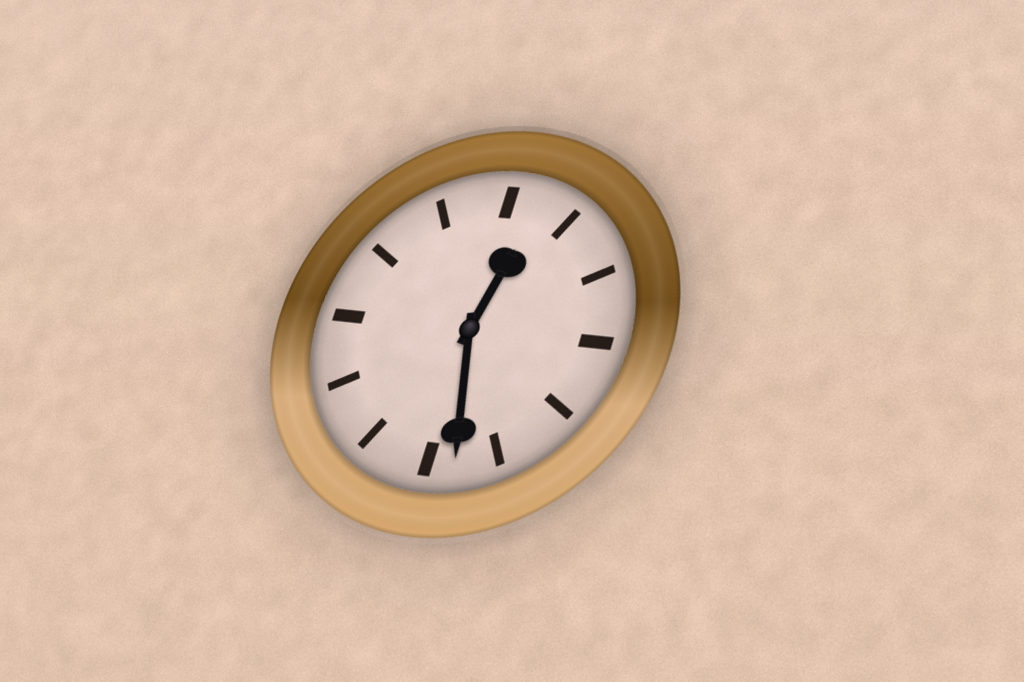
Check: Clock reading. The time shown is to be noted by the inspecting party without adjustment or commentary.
12:28
